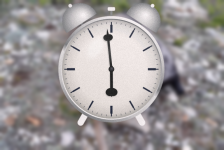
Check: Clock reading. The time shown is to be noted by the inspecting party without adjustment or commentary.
5:59
